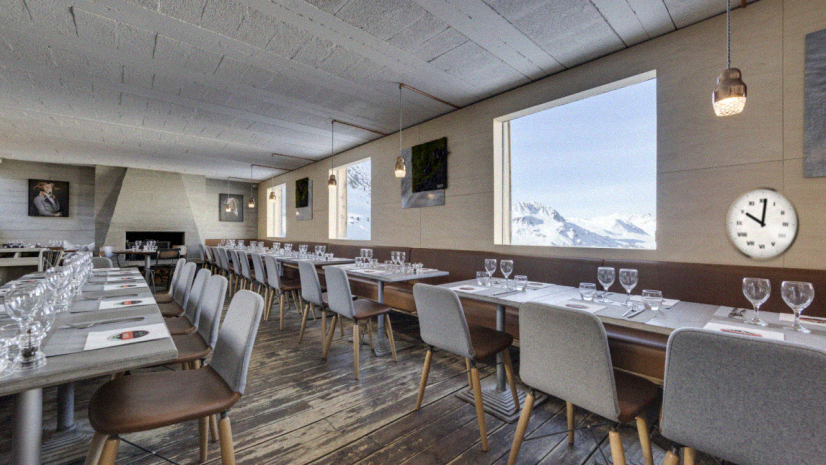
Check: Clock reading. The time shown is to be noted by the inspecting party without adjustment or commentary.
10:01
